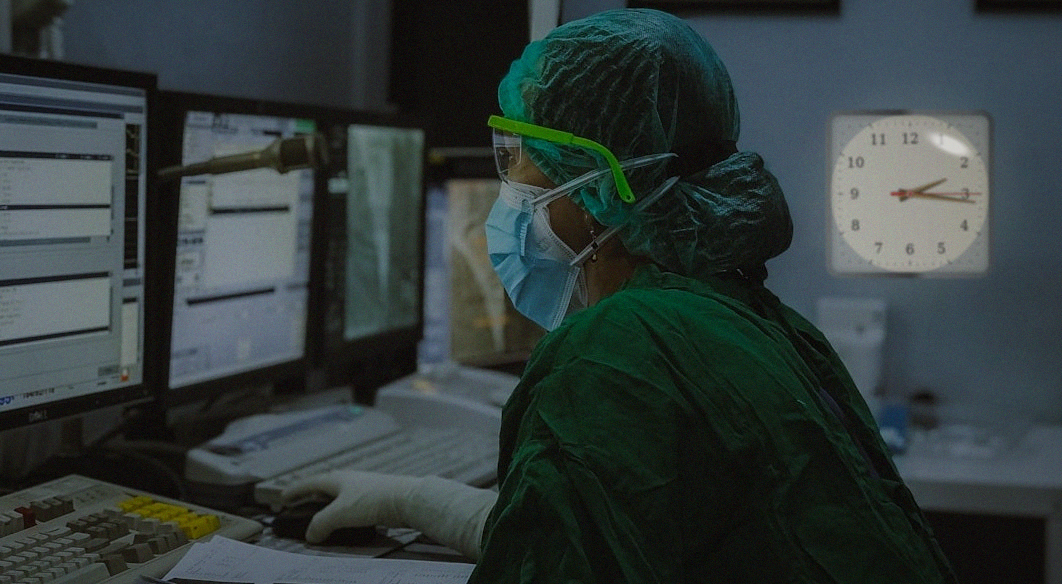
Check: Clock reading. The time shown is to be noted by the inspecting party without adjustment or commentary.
2:16:15
